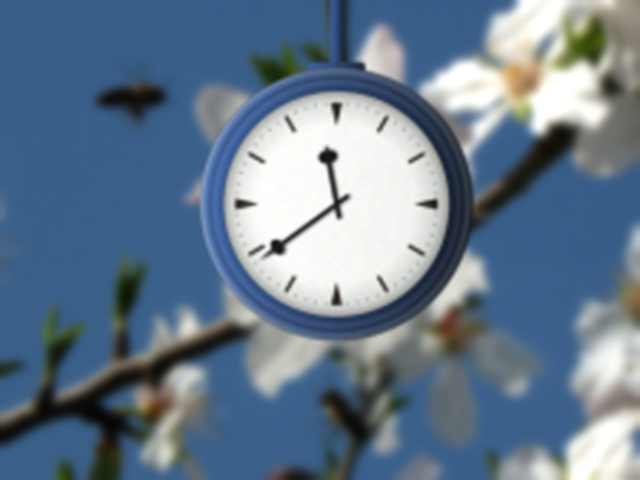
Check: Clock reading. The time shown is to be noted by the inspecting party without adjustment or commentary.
11:39
